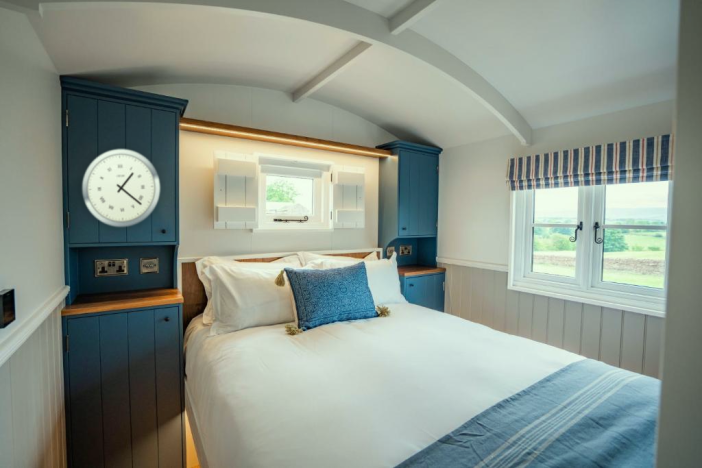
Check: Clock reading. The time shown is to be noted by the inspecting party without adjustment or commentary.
1:22
